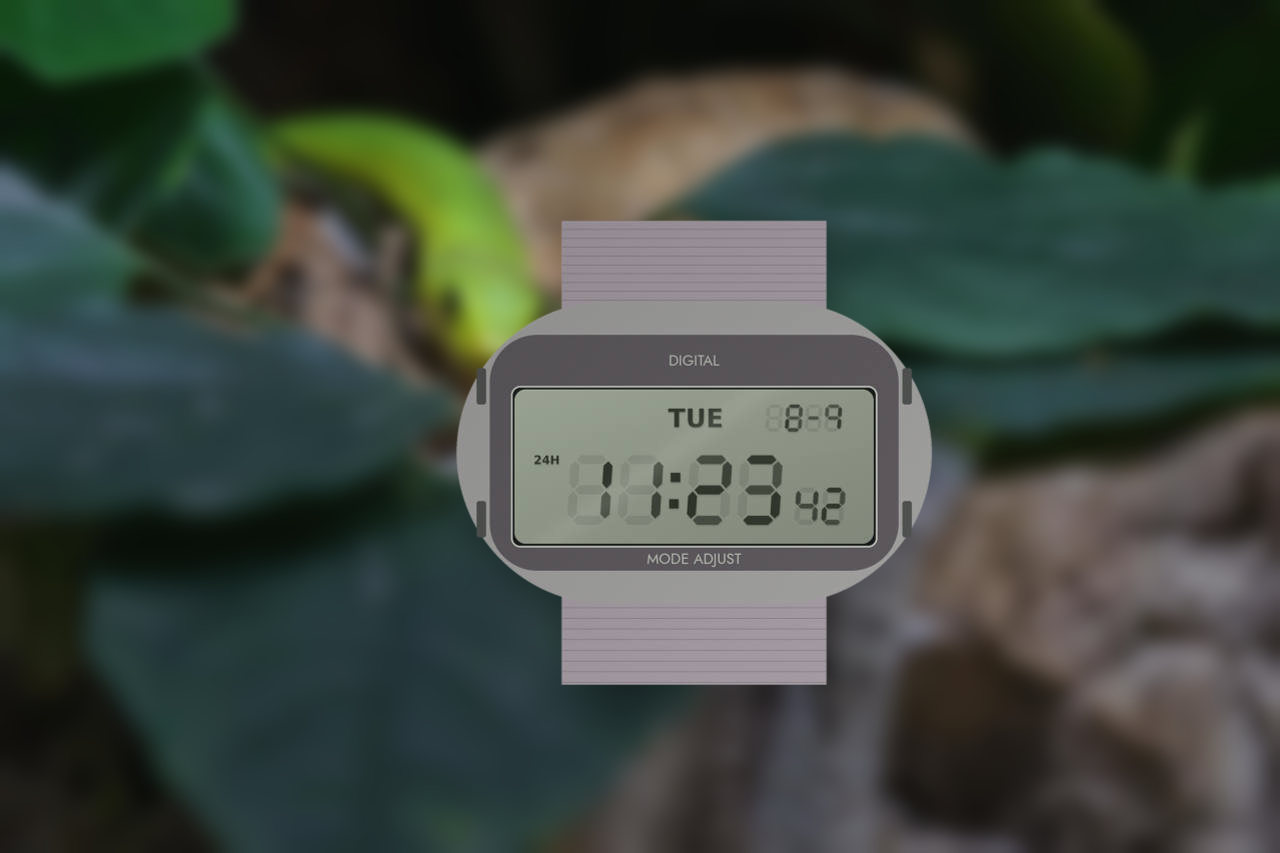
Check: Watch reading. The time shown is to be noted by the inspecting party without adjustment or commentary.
11:23:42
